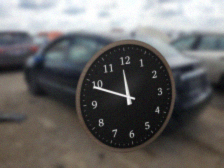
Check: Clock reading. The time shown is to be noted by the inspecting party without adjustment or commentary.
11:49
